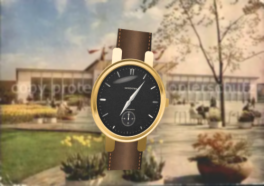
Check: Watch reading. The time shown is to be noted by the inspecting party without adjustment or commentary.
7:06
